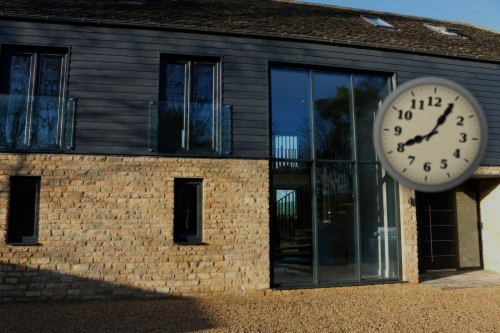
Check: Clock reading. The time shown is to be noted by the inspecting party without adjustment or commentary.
8:05
